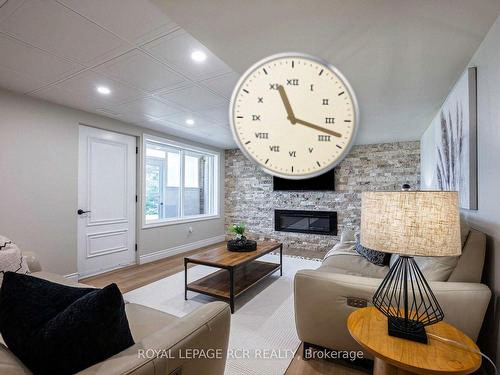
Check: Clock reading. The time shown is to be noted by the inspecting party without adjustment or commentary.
11:18
